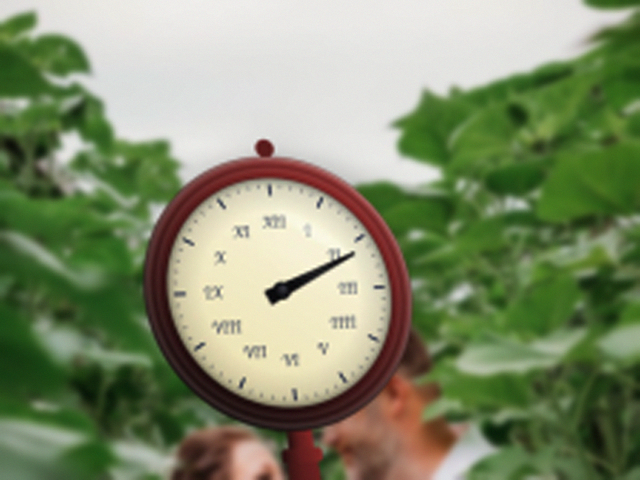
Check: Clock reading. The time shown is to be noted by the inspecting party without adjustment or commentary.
2:11
